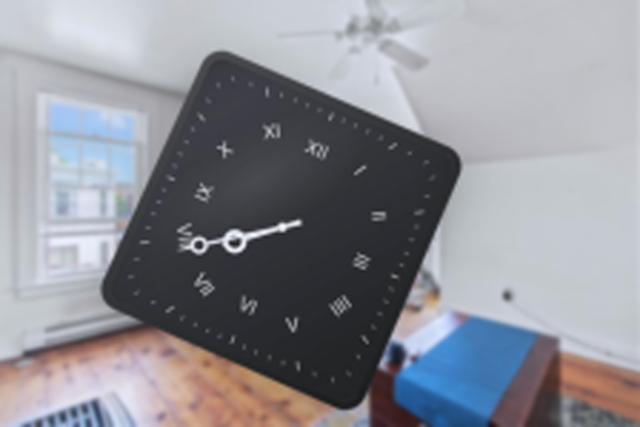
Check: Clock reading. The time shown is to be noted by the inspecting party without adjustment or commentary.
7:39
